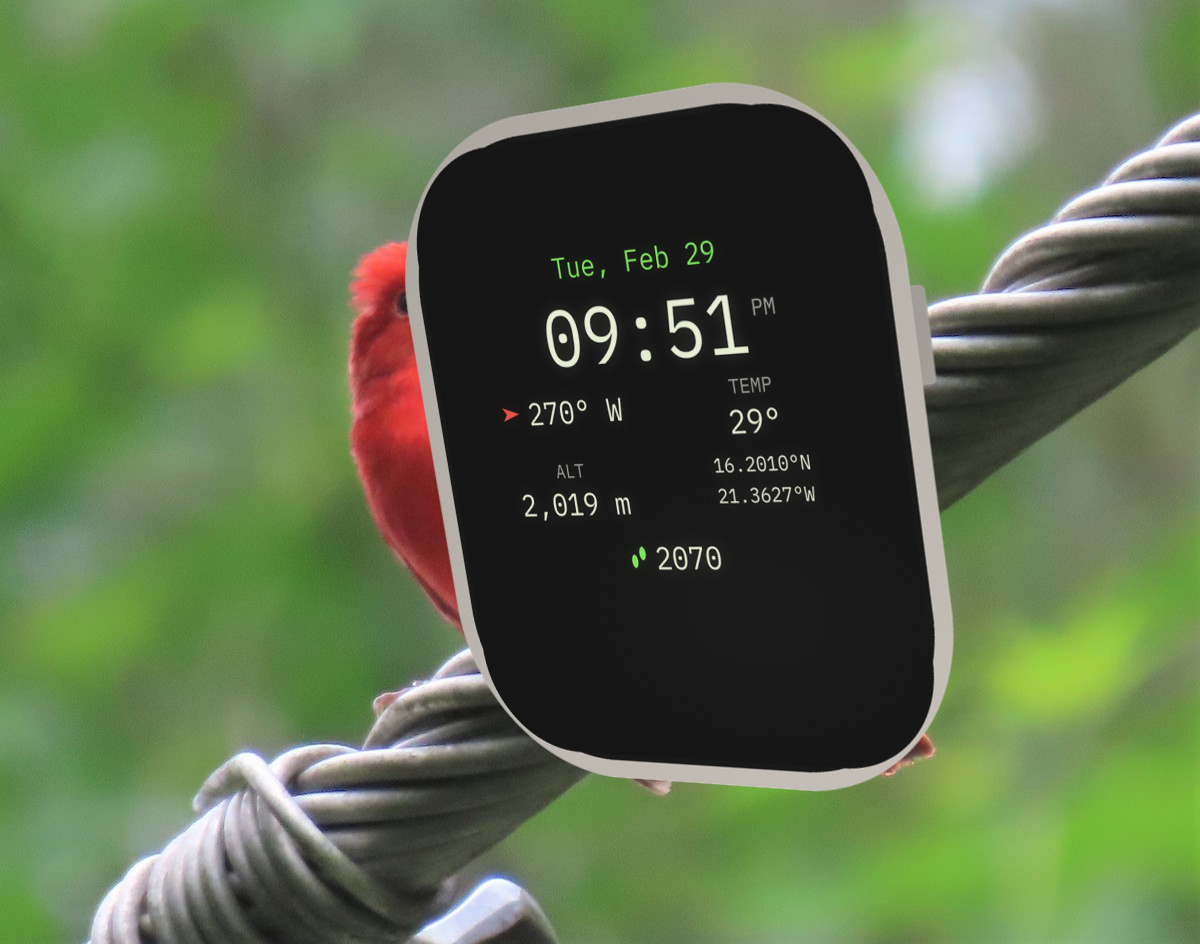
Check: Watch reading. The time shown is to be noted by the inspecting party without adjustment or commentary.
9:51
